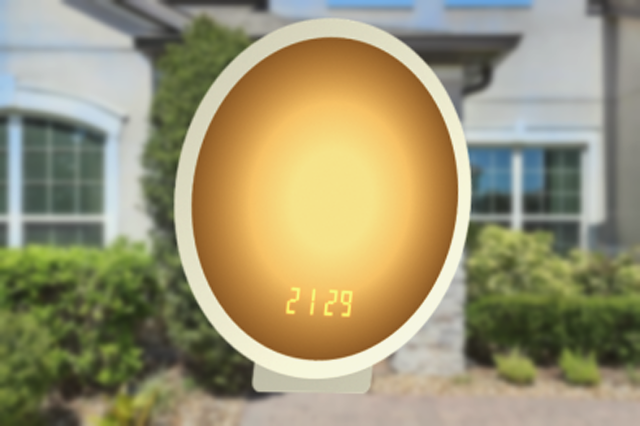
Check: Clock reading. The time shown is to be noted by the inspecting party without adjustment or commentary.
21:29
